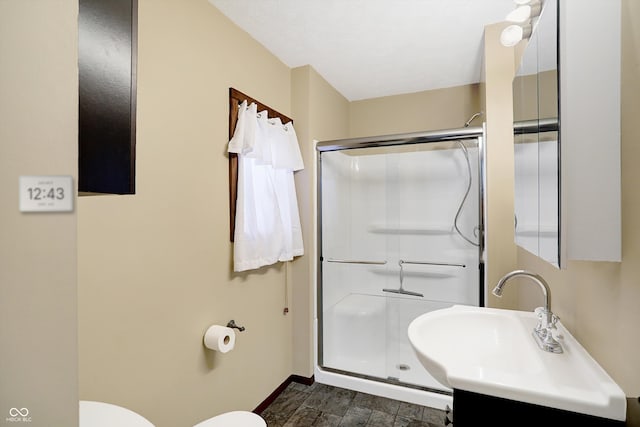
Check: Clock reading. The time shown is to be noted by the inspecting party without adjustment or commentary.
12:43
